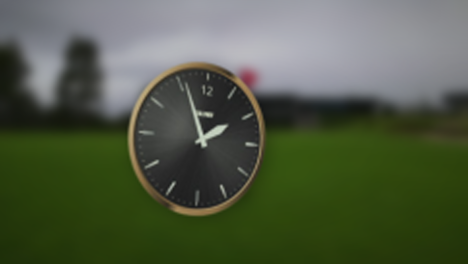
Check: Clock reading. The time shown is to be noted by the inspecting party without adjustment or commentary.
1:56
